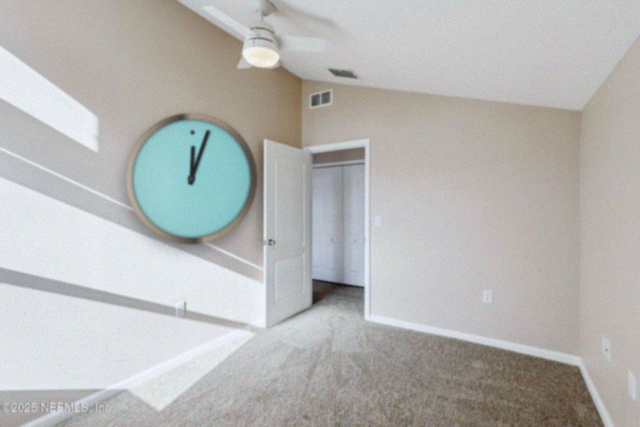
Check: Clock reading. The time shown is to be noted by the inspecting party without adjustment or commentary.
12:03
